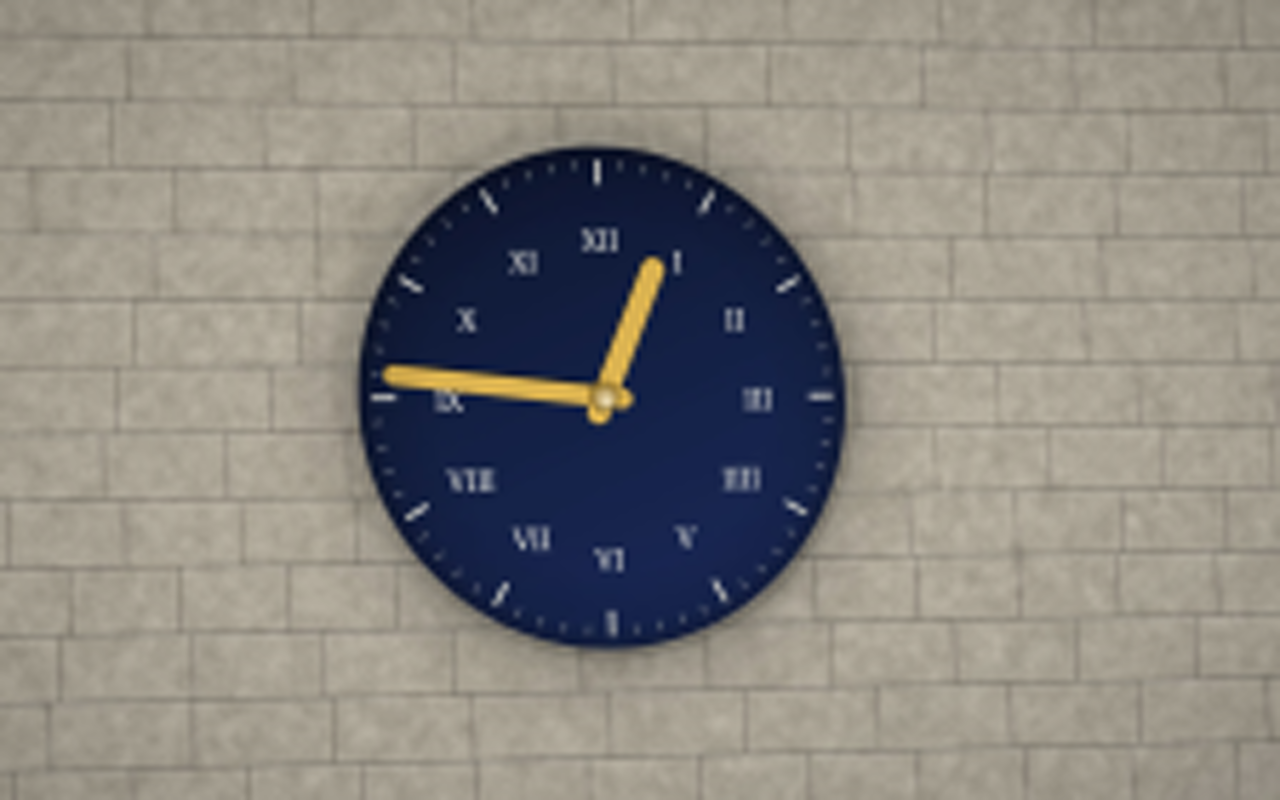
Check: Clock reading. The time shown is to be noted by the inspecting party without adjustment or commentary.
12:46
